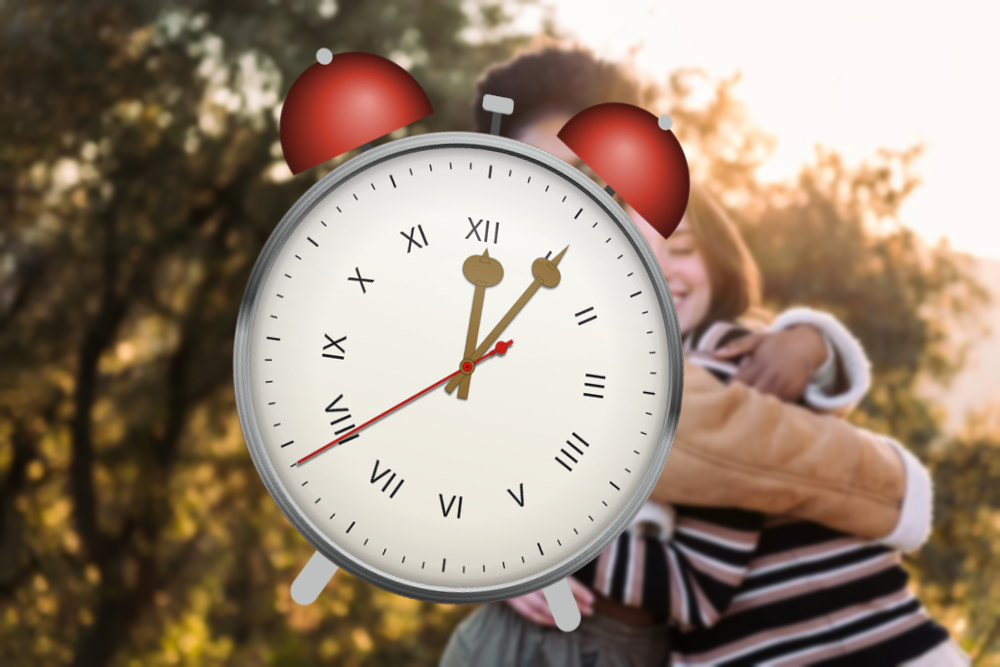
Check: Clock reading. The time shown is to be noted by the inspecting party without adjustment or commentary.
12:05:39
